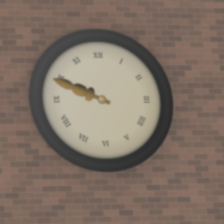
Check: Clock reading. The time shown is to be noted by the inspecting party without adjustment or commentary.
9:49
